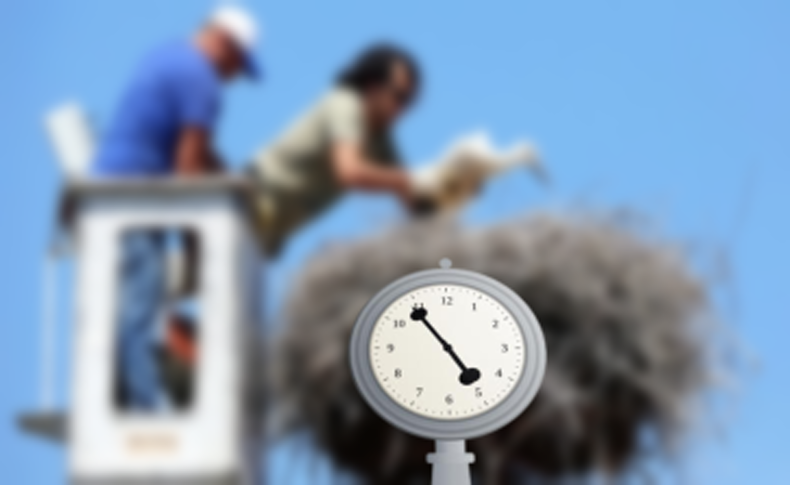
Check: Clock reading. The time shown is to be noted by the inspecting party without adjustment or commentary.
4:54
